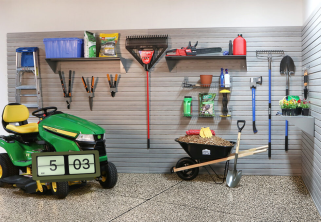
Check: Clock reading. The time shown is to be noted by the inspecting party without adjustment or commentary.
5:03
